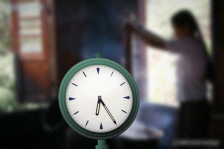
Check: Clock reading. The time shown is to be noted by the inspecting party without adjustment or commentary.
6:25
